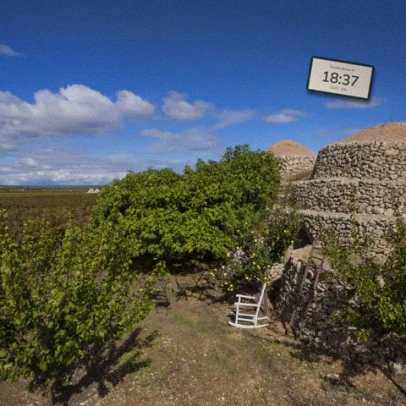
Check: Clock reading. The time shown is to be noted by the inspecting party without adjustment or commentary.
18:37
